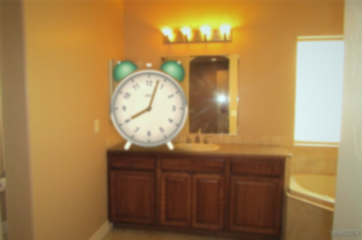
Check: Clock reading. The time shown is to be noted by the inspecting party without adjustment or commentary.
8:03
